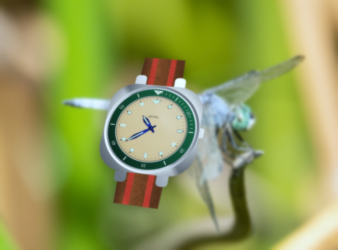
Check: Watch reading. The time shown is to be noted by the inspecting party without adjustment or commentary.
10:39
